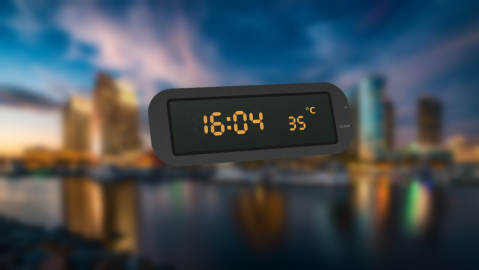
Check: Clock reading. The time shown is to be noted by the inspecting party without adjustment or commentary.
16:04
